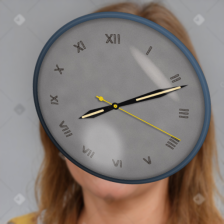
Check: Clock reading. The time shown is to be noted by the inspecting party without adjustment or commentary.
8:11:19
